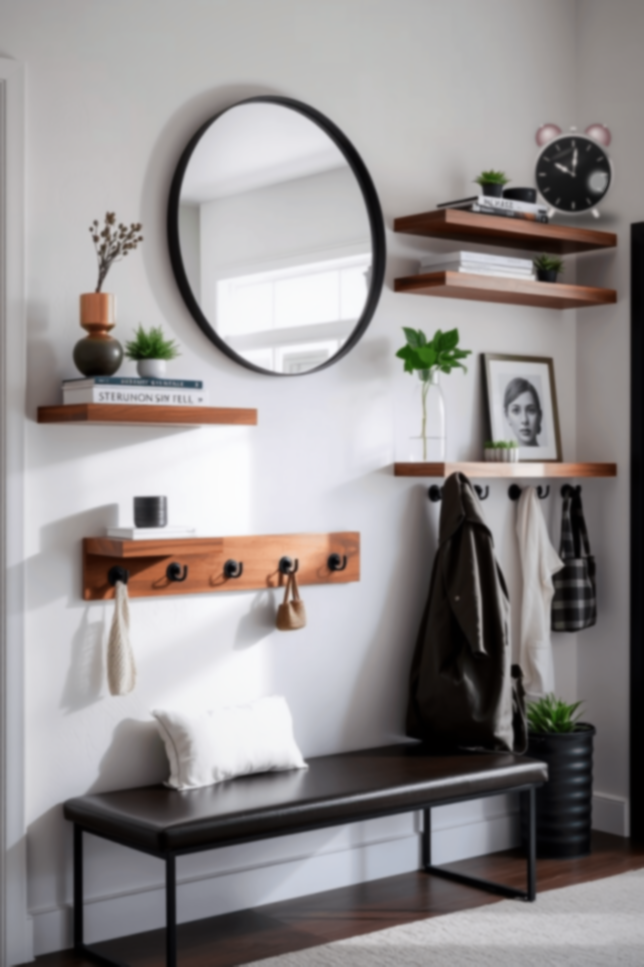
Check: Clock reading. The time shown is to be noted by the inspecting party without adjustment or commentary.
10:01
